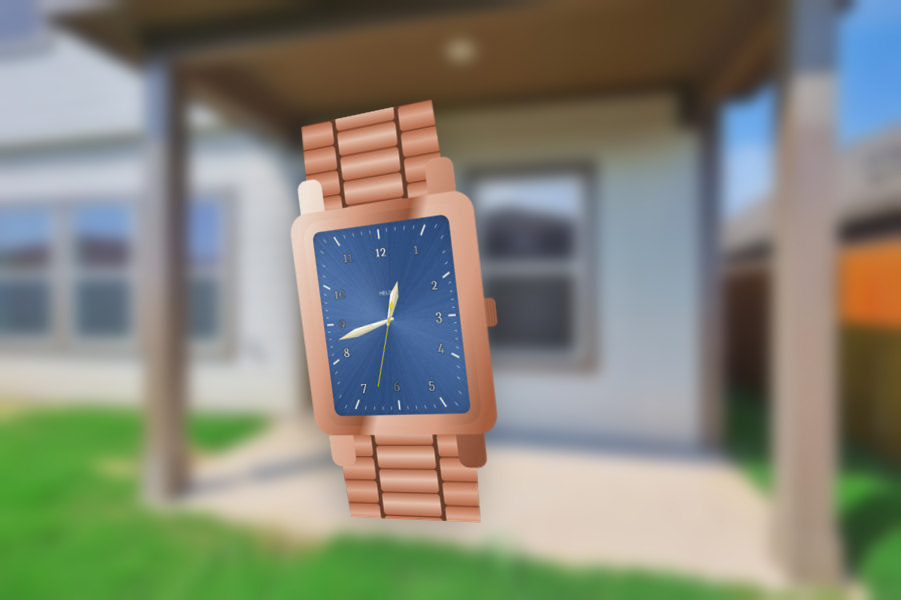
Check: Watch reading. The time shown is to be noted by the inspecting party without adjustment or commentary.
12:42:33
